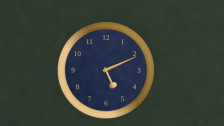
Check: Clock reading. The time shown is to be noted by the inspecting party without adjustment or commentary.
5:11
